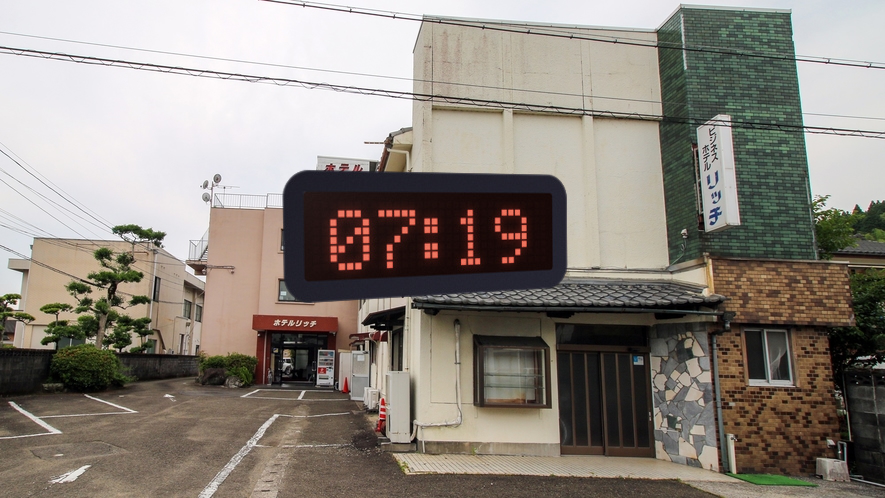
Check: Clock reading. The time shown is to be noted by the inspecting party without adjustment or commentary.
7:19
